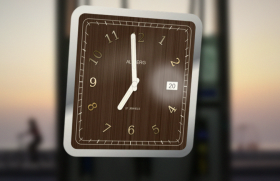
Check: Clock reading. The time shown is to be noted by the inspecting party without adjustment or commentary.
6:59
